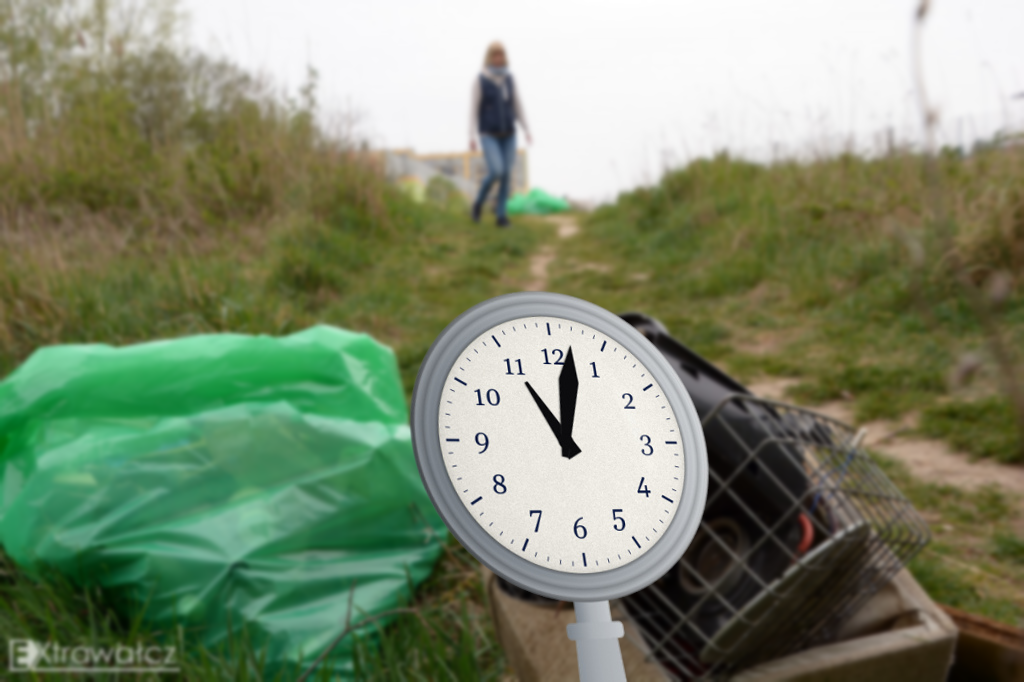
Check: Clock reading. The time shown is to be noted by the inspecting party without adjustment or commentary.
11:02
